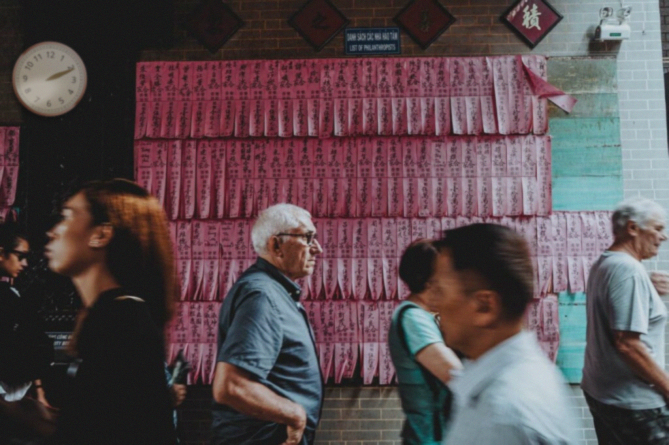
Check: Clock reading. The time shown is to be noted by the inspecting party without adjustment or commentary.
2:11
